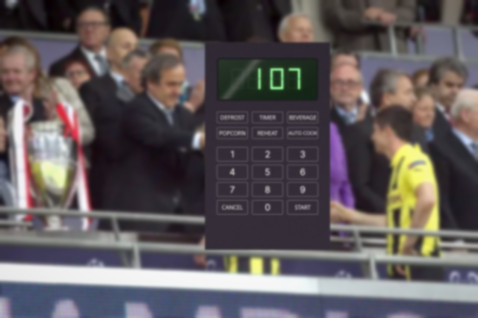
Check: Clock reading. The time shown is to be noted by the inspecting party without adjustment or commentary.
1:07
